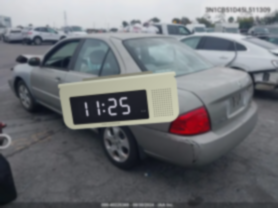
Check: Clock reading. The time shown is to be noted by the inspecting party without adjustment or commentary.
11:25
